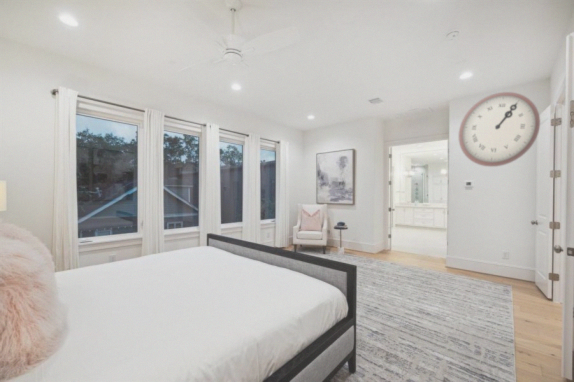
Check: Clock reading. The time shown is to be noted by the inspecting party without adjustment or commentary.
1:05
